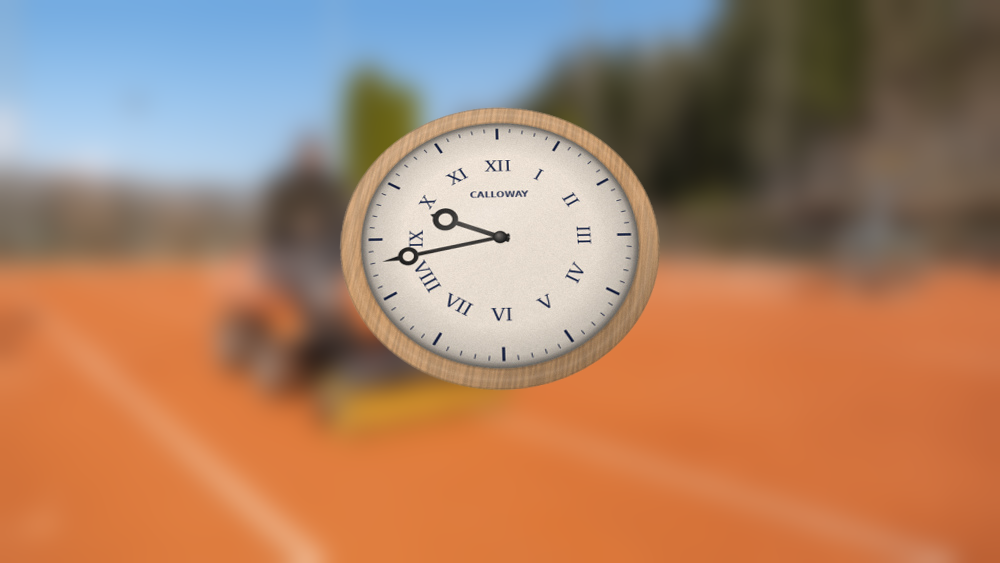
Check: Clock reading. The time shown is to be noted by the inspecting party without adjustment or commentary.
9:43
